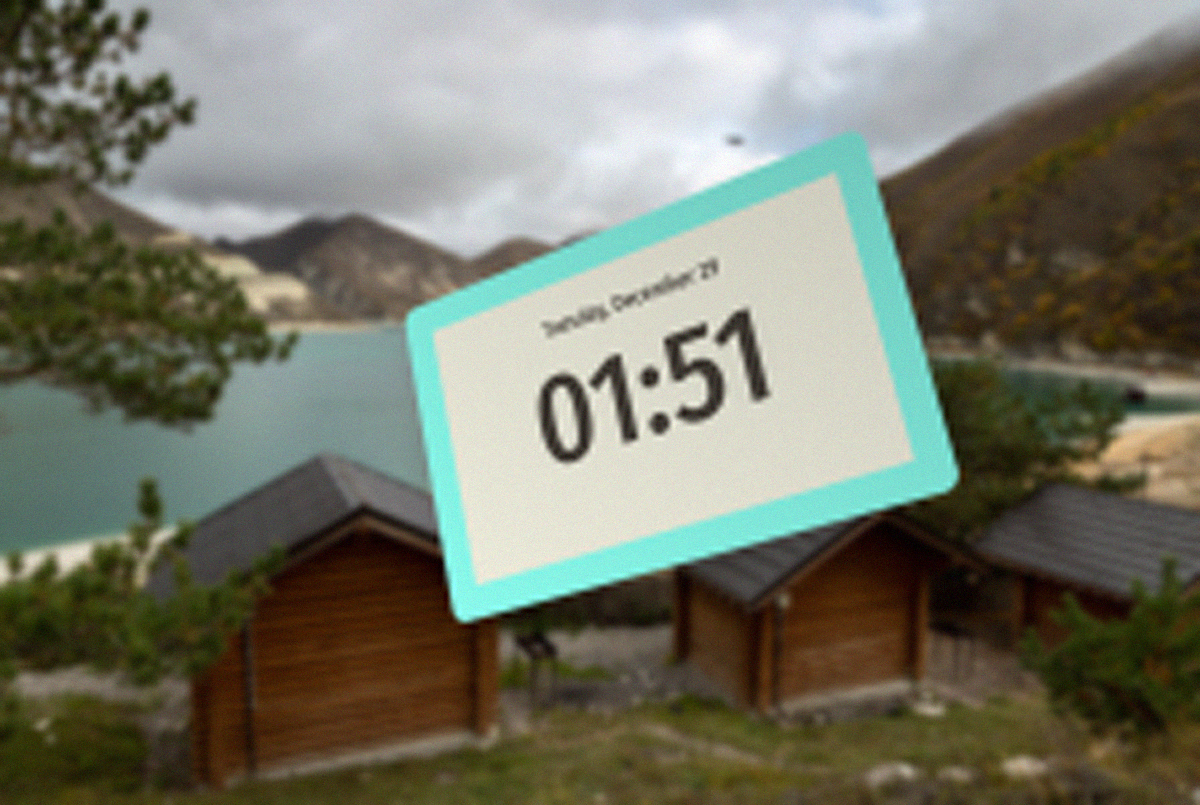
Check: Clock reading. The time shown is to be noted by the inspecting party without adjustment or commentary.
1:51
